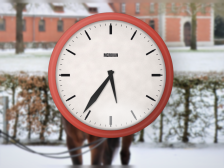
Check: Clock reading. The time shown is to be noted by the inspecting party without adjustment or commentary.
5:36
